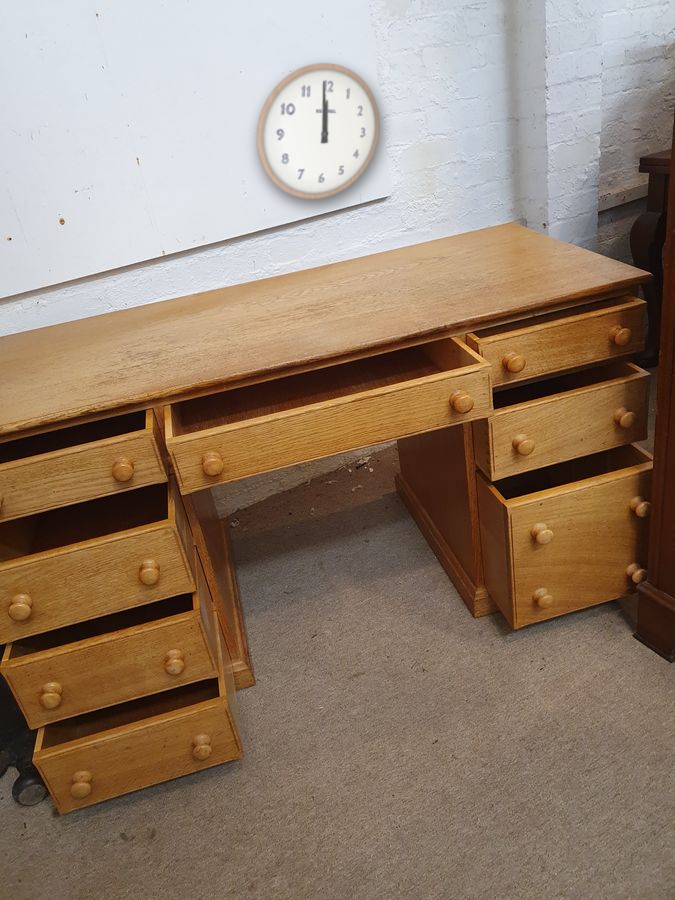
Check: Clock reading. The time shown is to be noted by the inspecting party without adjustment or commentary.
11:59
